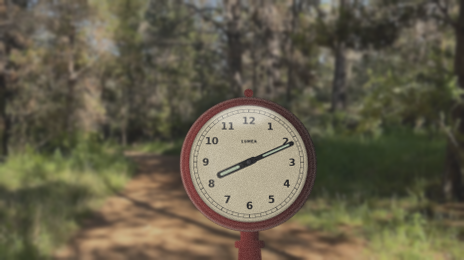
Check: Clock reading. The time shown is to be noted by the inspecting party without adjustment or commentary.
8:11
